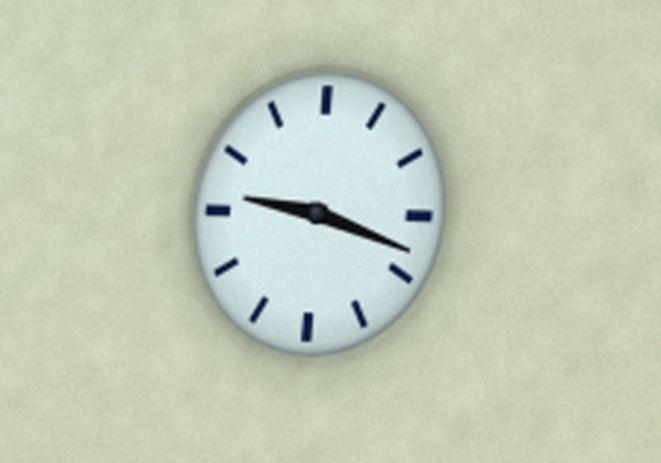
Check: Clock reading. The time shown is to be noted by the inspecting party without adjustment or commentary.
9:18
